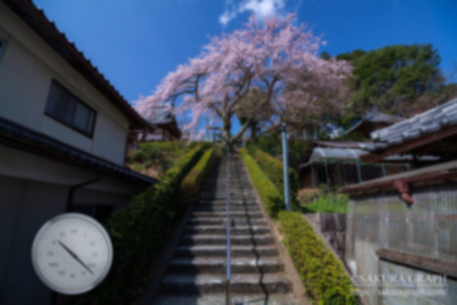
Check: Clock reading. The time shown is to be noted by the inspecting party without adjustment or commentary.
10:22
